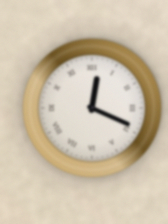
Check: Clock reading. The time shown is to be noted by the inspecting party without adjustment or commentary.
12:19
